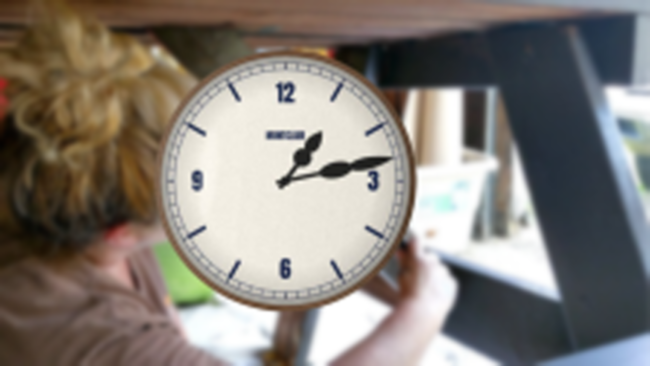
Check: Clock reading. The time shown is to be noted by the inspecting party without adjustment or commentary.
1:13
